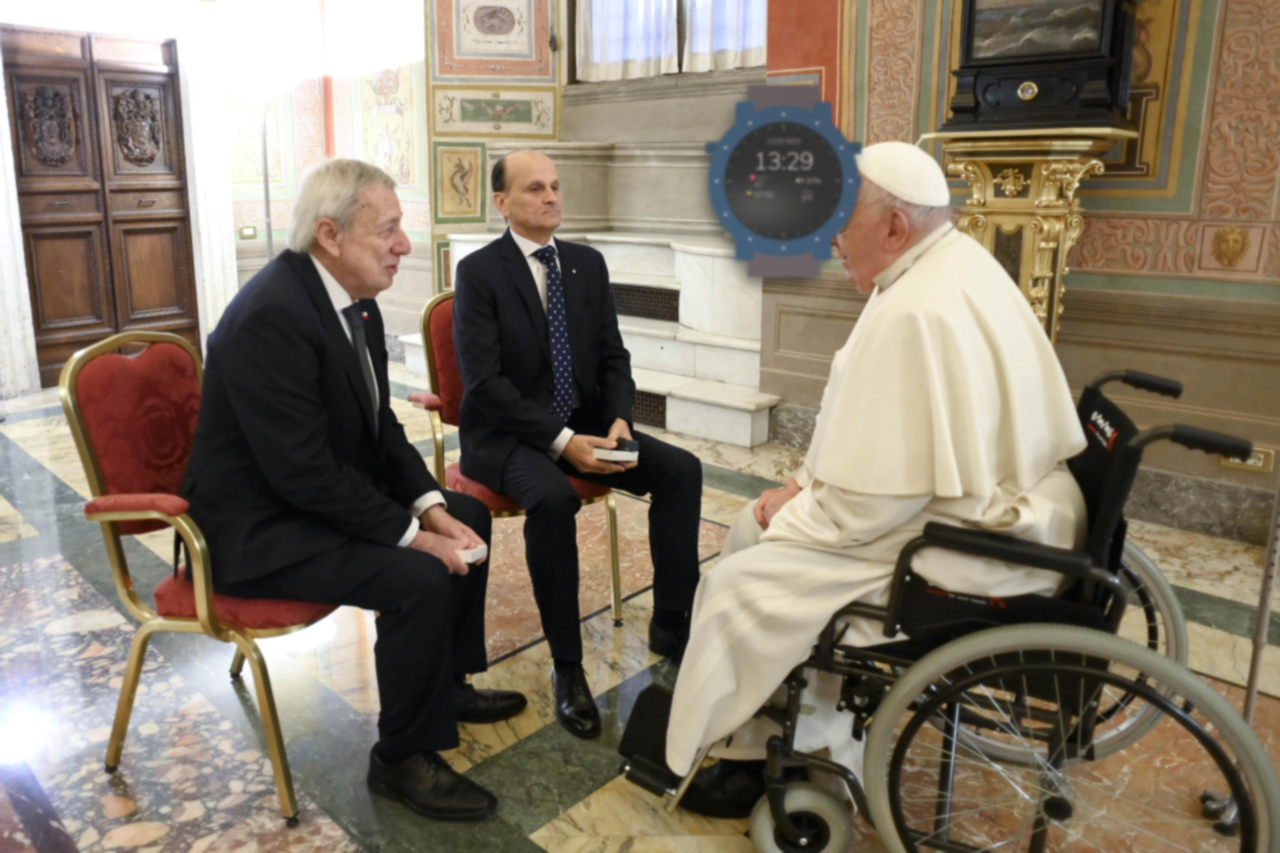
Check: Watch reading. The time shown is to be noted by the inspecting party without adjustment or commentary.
13:29
